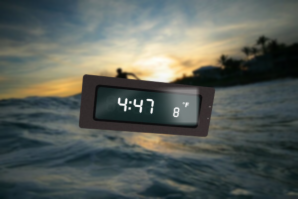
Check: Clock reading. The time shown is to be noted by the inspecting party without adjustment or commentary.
4:47
